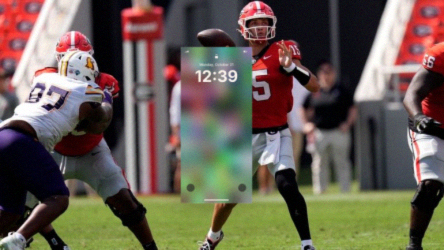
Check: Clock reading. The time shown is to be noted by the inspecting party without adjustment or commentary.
12:39
